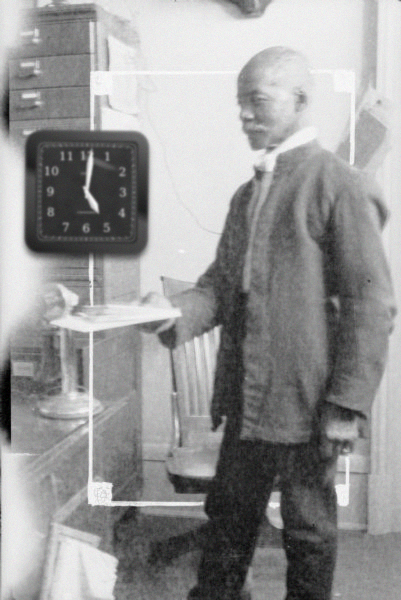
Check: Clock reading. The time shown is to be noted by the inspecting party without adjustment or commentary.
5:01
